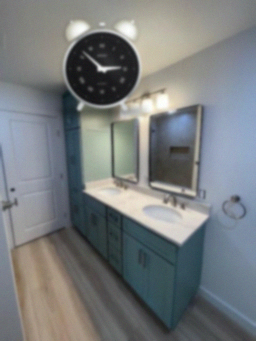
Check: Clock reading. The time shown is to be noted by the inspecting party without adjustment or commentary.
2:52
